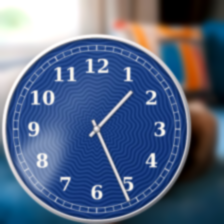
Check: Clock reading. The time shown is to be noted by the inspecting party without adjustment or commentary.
1:26
